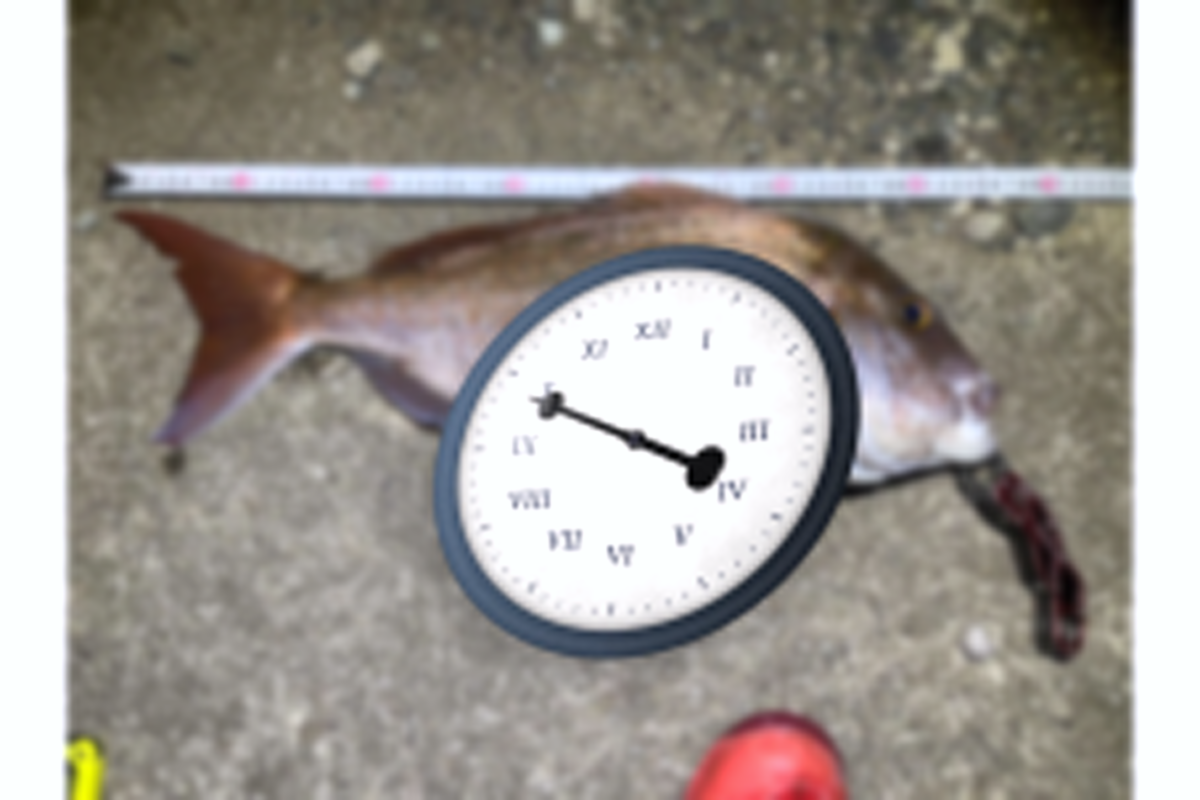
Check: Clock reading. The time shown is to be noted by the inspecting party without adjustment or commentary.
3:49
